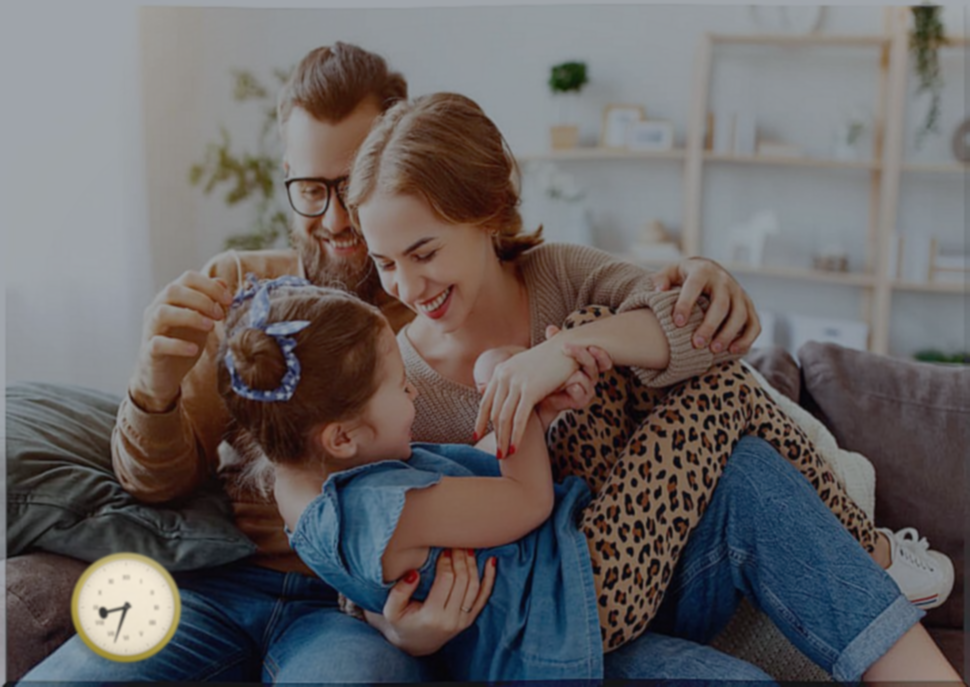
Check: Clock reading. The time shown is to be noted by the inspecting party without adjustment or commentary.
8:33
